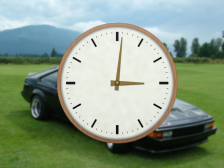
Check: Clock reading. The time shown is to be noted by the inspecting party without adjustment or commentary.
3:01
